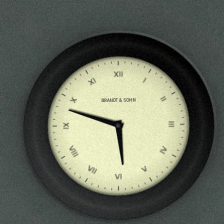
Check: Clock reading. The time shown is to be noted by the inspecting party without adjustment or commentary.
5:48
